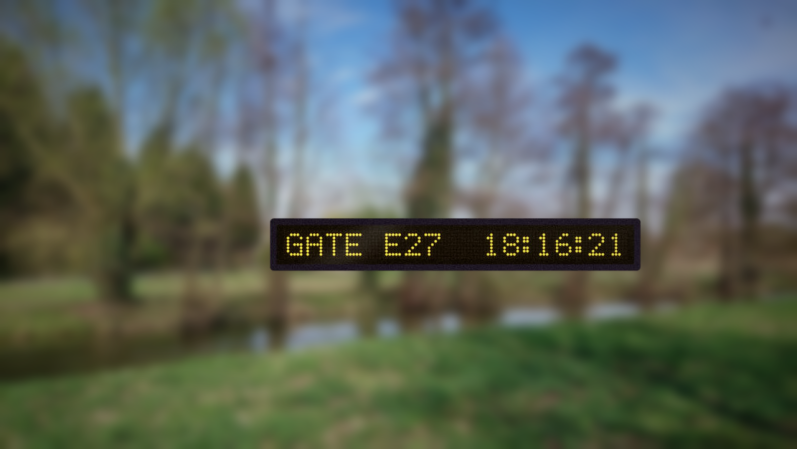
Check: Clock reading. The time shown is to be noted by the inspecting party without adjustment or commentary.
18:16:21
